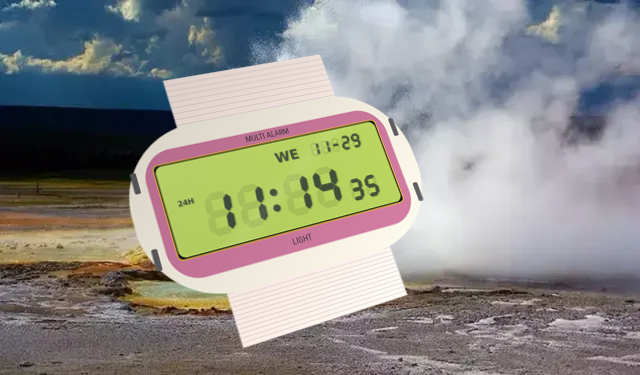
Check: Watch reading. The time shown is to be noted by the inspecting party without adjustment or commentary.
11:14:35
